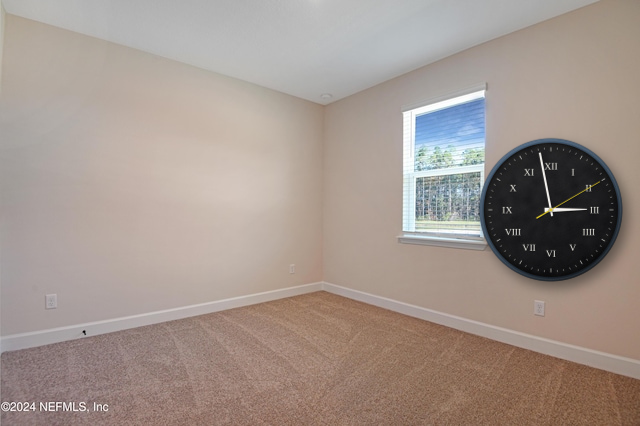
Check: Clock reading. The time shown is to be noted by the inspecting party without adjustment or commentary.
2:58:10
